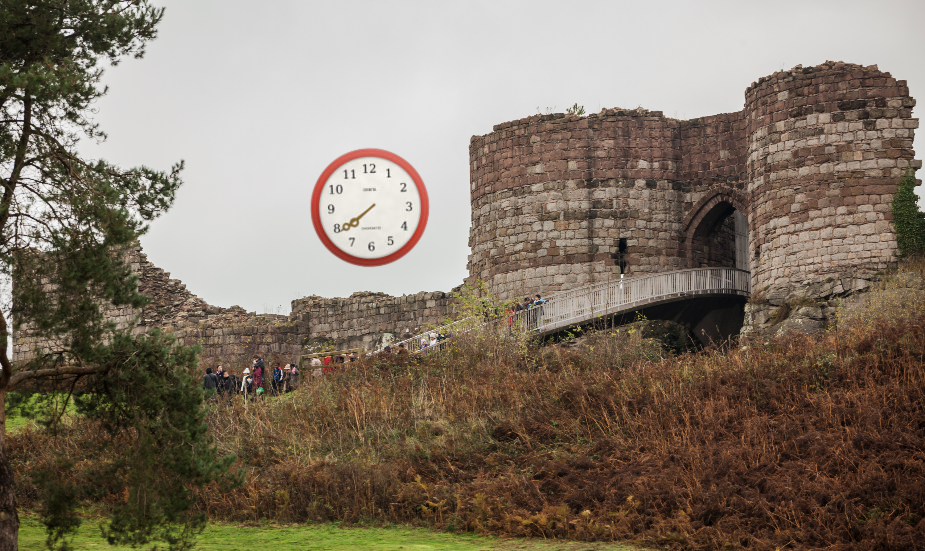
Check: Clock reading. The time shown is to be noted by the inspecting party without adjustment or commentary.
7:39
